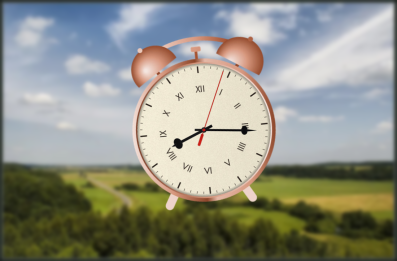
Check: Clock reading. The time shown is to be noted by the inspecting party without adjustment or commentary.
8:16:04
